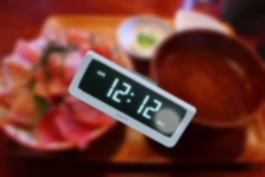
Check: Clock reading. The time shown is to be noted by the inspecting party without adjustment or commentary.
12:12
